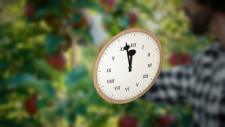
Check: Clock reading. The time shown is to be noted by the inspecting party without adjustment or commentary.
11:57
